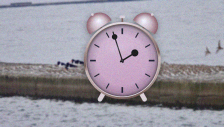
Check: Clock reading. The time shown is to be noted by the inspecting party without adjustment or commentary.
1:57
